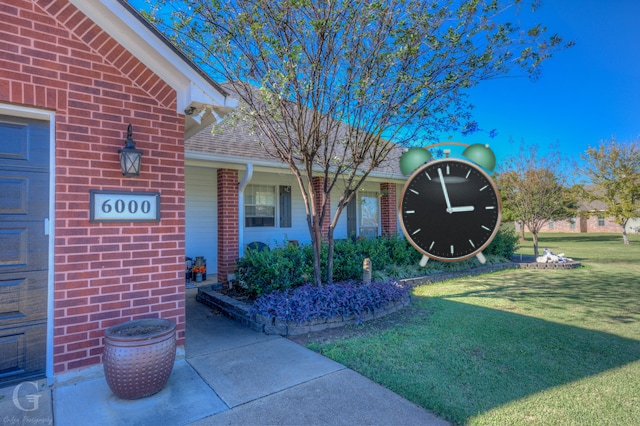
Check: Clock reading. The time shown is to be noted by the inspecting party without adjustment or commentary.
2:58
